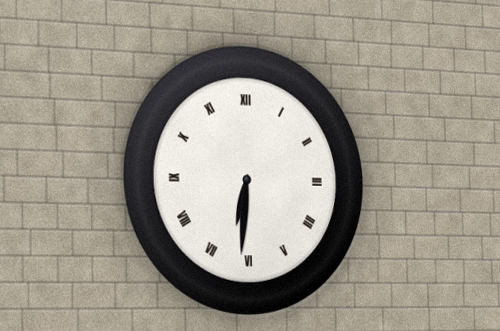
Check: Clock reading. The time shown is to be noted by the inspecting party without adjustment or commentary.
6:31
